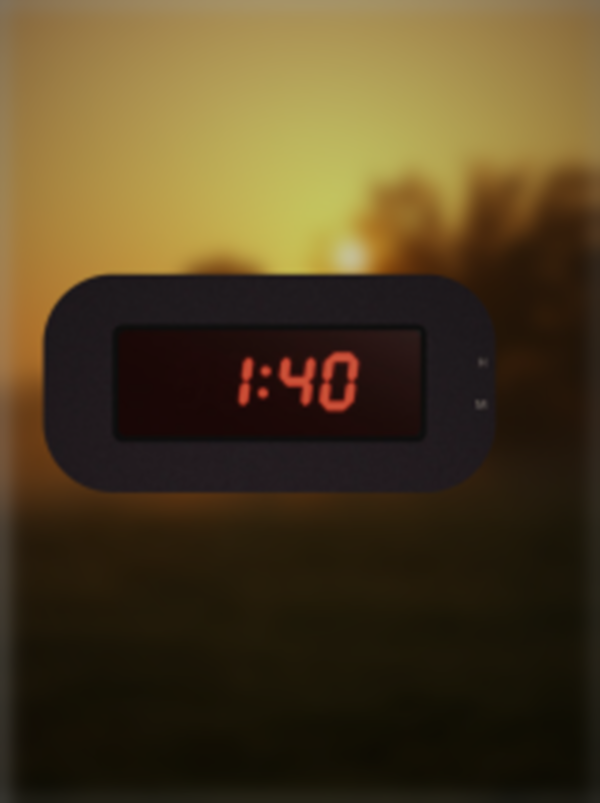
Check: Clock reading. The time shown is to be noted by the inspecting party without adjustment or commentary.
1:40
